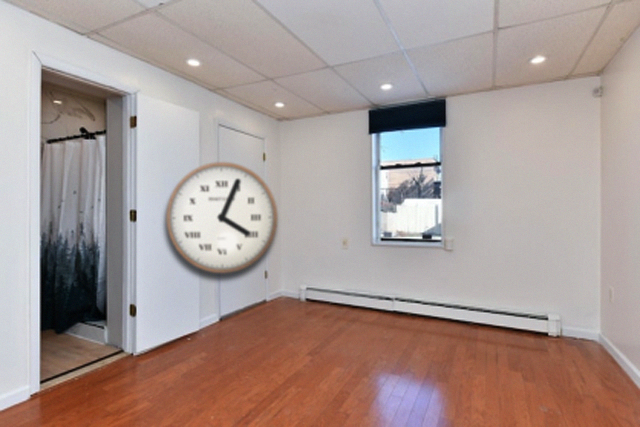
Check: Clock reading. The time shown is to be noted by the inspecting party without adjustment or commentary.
4:04
